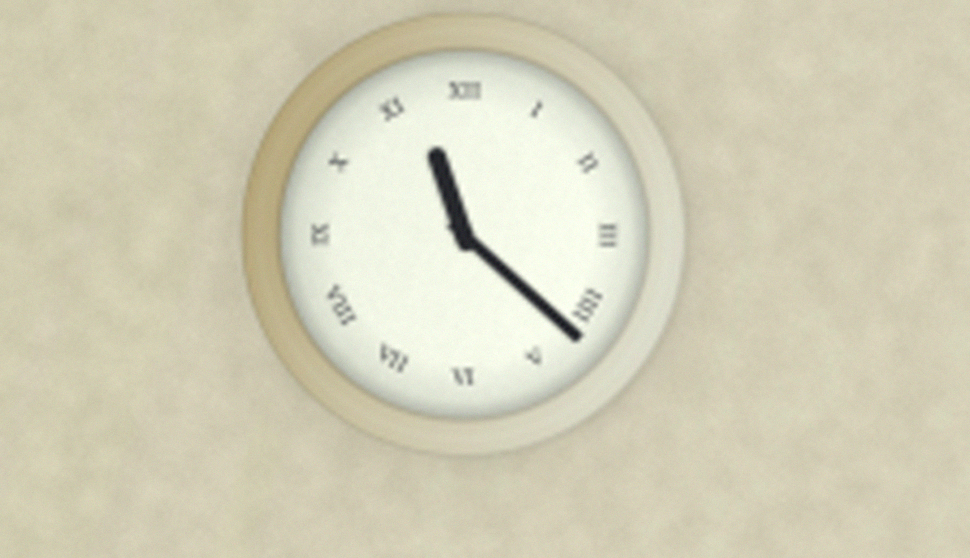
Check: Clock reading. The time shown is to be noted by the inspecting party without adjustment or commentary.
11:22
